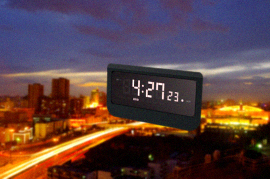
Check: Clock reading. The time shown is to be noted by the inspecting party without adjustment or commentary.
4:27:23
